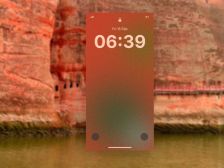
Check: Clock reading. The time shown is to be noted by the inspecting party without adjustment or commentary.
6:39
